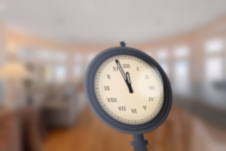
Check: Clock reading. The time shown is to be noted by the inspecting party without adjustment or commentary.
11:57
